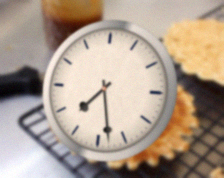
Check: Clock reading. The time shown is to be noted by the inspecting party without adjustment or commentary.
7:28
